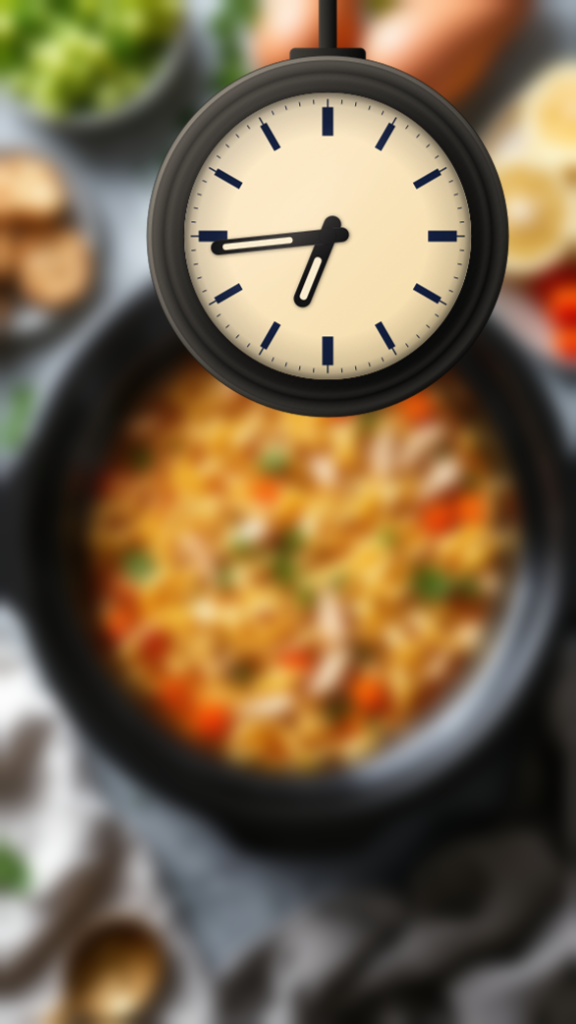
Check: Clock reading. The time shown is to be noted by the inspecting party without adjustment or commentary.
6:44
